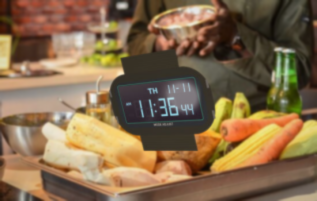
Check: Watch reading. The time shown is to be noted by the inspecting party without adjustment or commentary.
11:36:44
